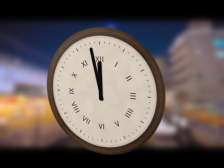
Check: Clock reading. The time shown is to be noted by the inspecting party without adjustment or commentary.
11:58
